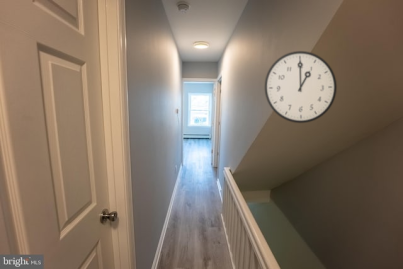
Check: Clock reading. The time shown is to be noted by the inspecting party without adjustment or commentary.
1:00
